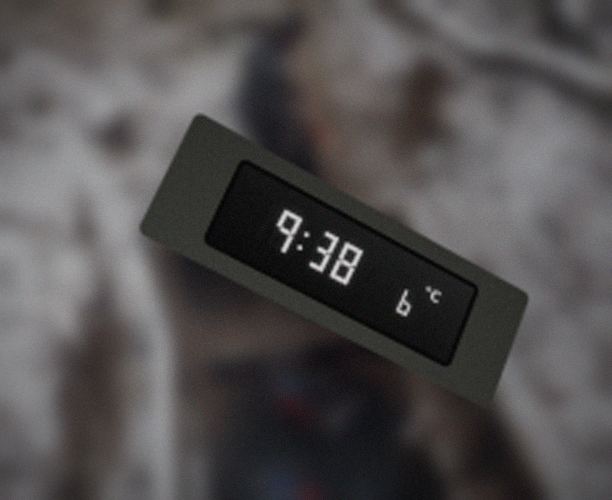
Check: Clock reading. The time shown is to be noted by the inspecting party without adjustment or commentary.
9:38
